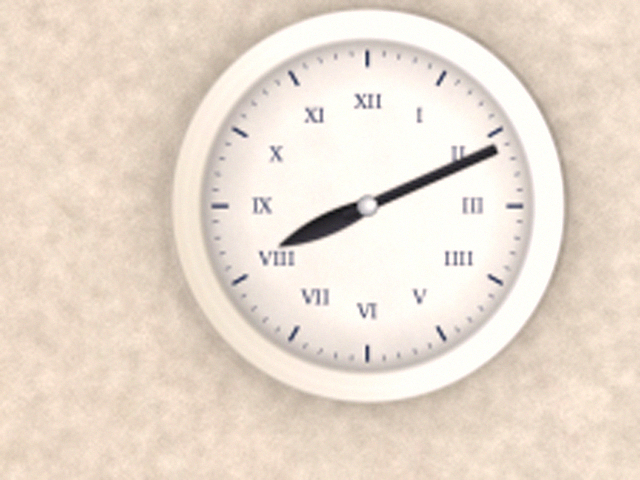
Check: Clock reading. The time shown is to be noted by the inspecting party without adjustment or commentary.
8:11
